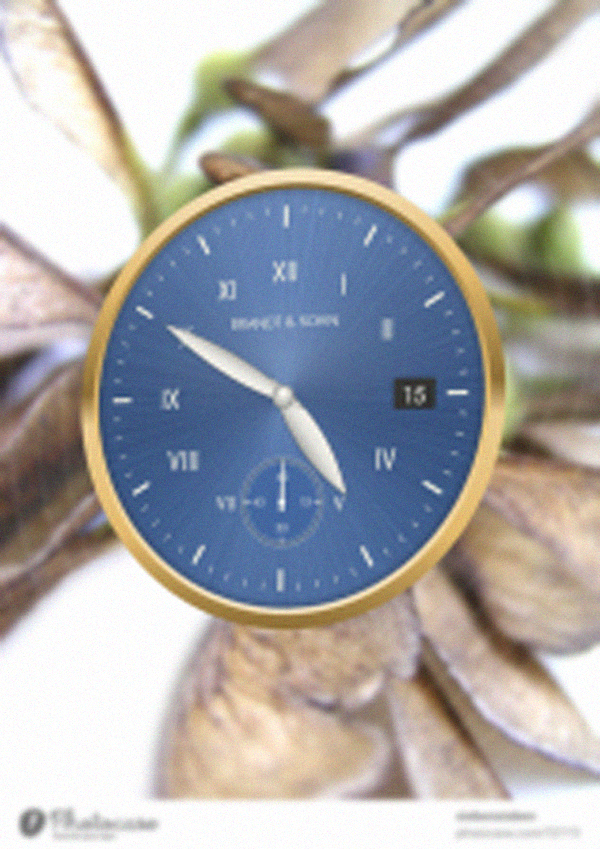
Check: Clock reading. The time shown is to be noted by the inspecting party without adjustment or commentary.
4:50
